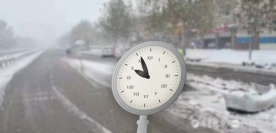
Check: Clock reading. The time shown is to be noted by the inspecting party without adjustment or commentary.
9:56
